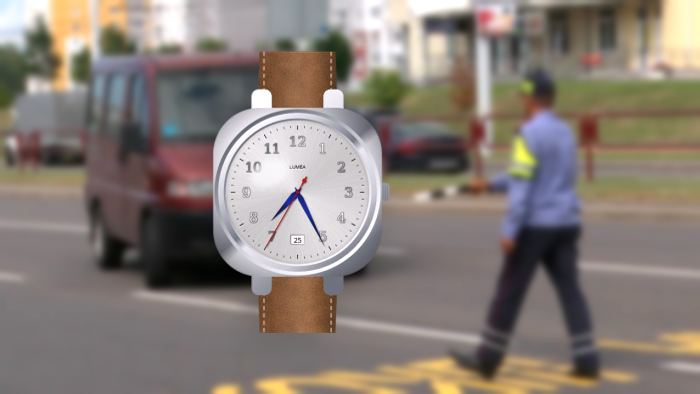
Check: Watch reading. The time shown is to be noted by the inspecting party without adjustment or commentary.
7:25:35
